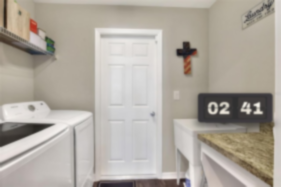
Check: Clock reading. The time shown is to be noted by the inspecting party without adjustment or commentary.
2:41
